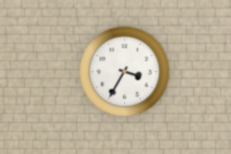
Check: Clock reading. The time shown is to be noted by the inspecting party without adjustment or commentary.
3:35
